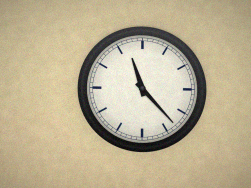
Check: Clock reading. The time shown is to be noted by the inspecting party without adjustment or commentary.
11:23
